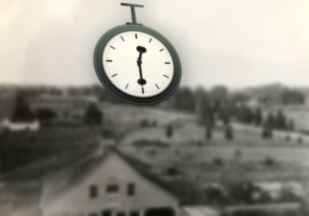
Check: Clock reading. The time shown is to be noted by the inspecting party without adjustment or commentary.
12:30
